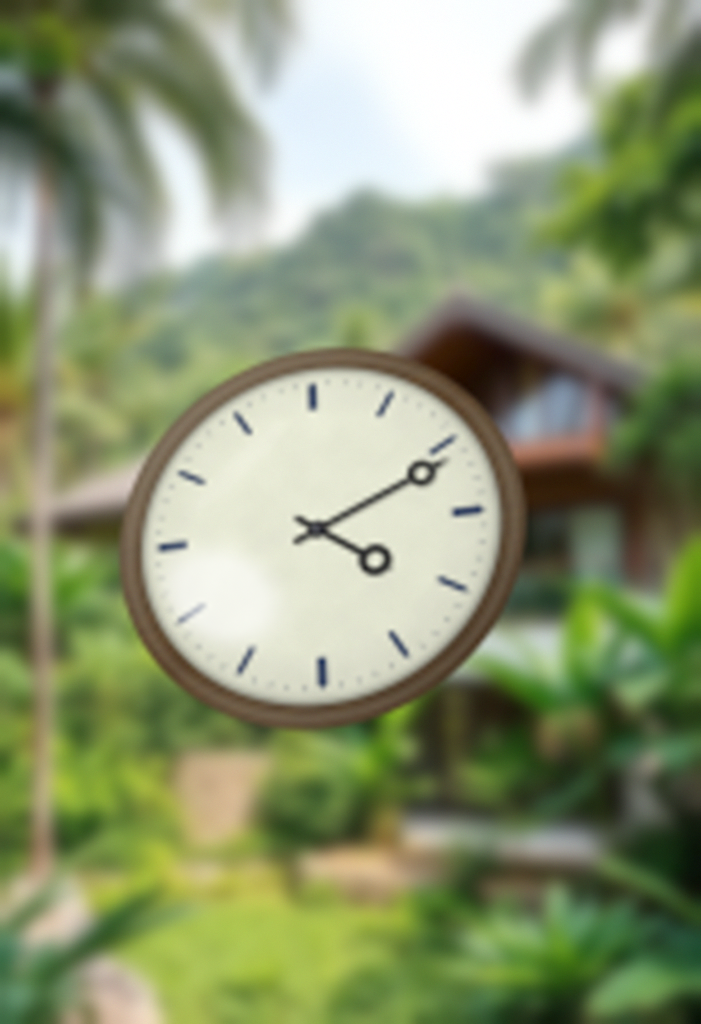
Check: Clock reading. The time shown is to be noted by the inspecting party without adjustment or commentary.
4:11
